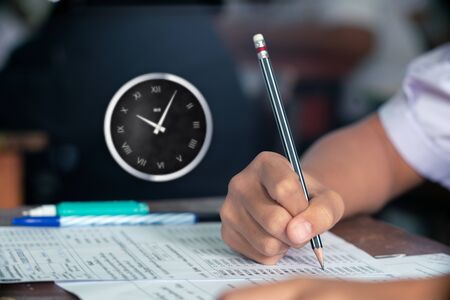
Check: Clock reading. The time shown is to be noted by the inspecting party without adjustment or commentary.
10:05
